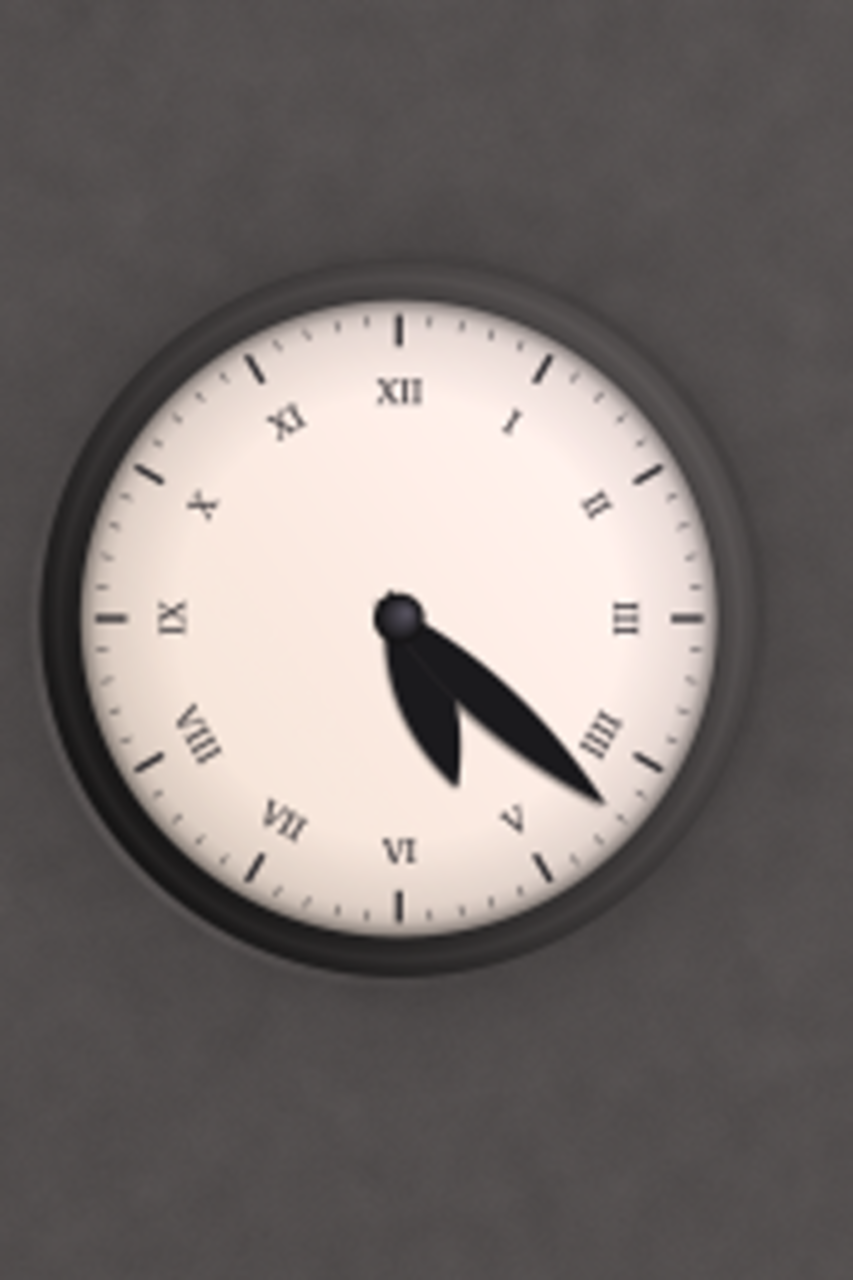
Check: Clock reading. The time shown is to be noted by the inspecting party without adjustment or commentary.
5:22
